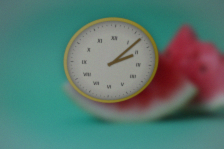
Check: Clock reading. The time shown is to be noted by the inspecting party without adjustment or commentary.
2:07
